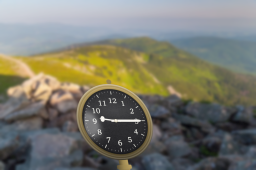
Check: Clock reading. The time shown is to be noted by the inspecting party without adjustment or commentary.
9:15
